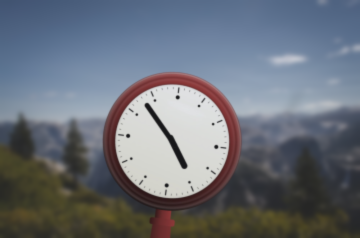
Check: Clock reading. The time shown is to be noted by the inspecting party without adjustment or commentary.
4:53
